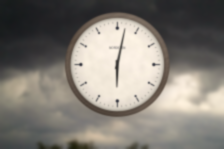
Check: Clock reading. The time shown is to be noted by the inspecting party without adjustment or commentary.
6:02
